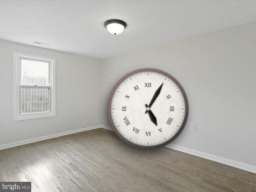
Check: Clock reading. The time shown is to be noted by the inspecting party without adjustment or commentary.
5:05
